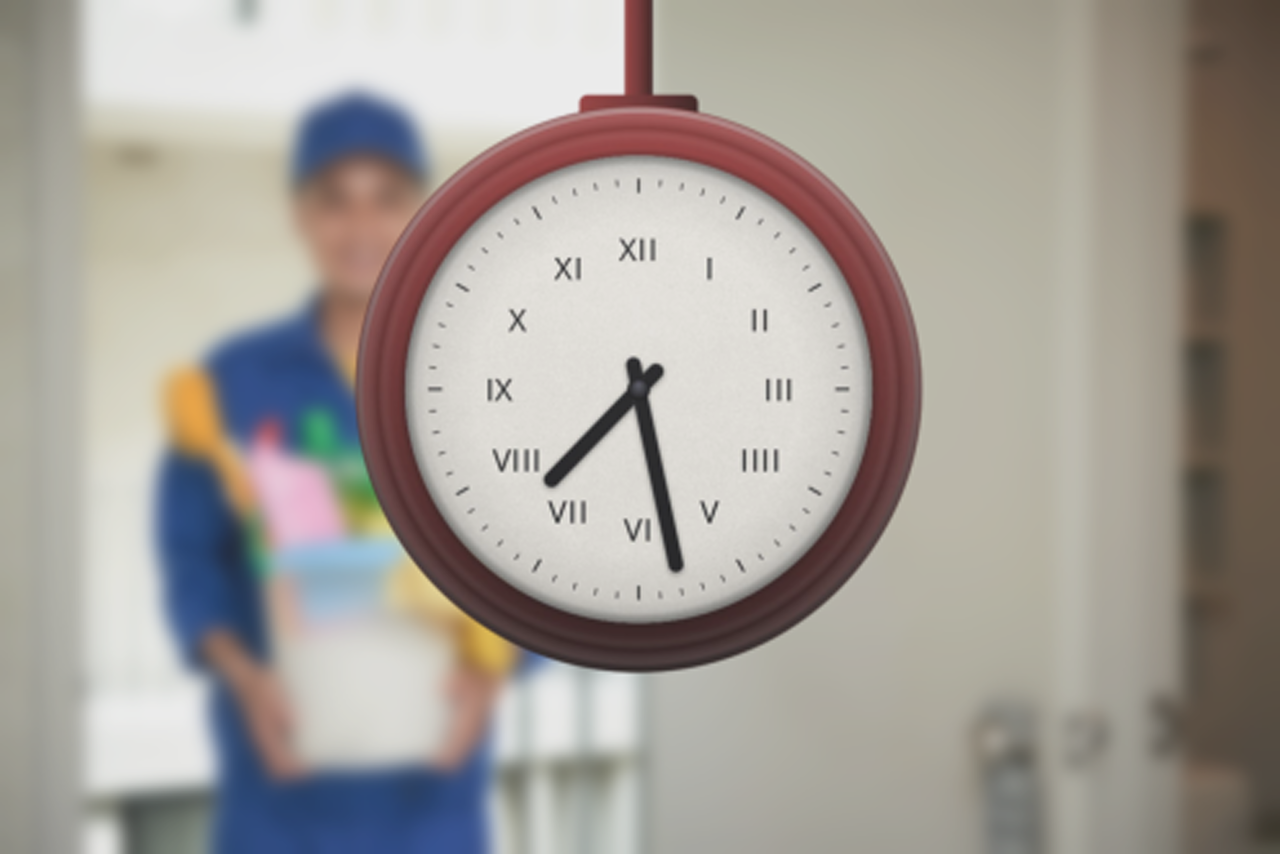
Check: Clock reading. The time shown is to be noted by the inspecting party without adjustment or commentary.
7:28
